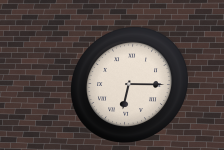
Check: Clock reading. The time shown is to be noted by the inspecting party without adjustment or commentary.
6:15
